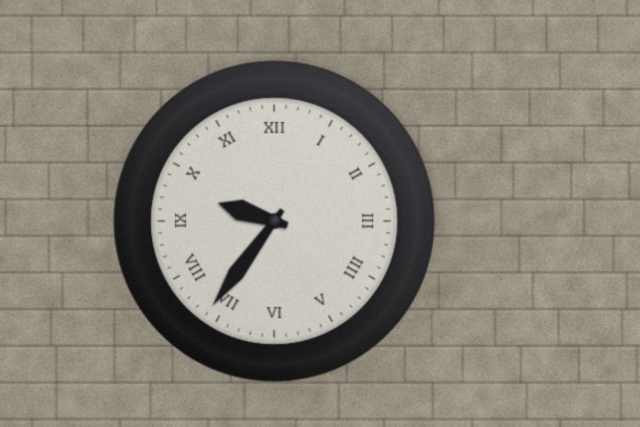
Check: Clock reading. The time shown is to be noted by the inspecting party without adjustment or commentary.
9:36
